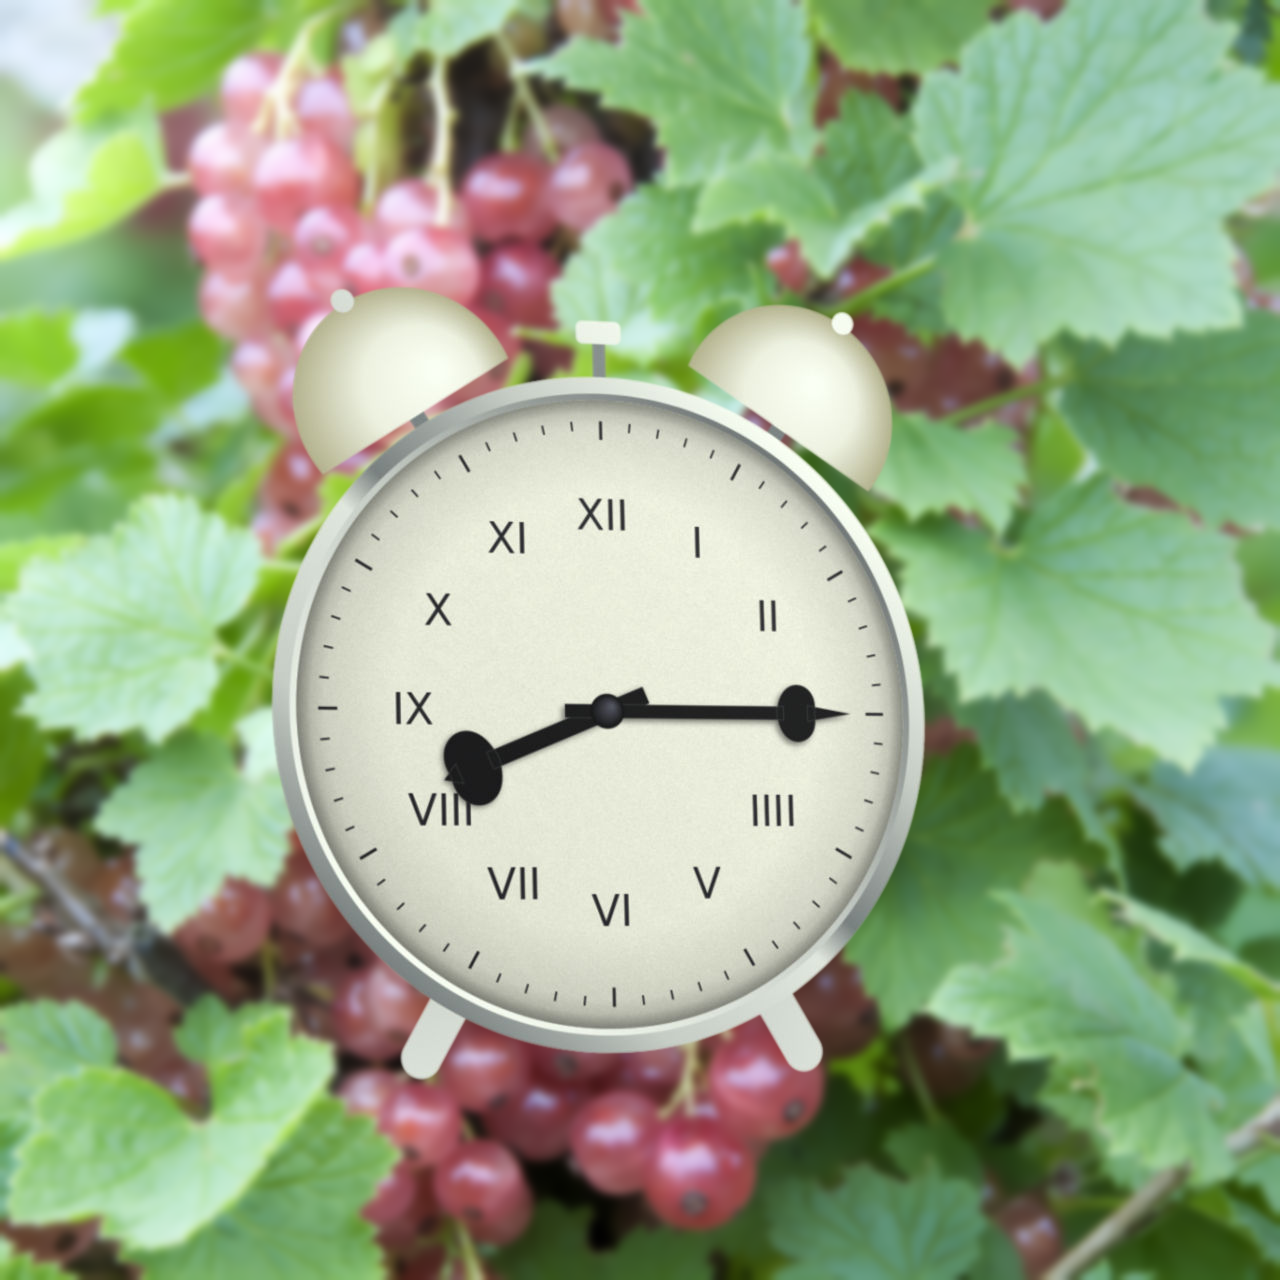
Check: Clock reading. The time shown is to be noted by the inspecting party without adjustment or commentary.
8:15
